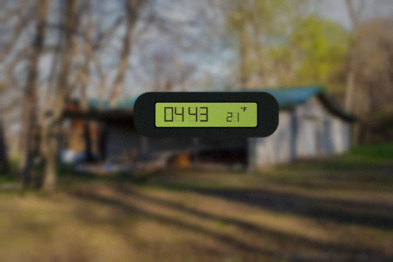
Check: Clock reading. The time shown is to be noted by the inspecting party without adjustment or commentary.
4:43
